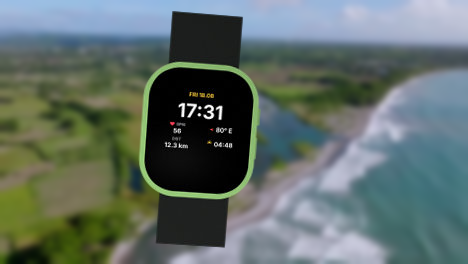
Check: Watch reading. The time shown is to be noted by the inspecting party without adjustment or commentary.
17:31
